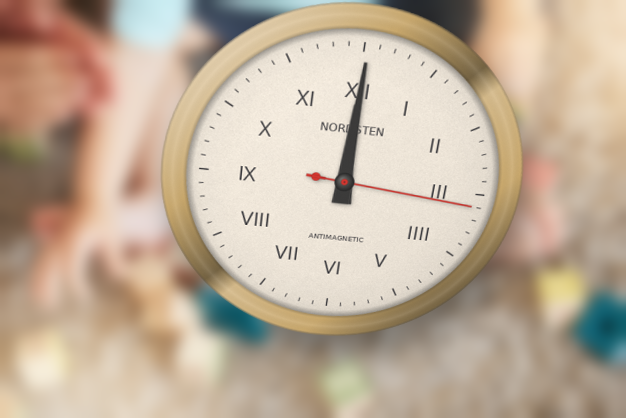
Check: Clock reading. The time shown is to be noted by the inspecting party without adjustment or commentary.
12:00:16
